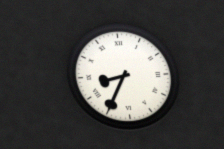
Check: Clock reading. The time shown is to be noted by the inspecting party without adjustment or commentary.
8:35
